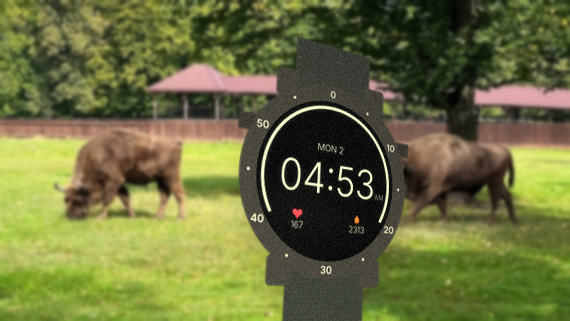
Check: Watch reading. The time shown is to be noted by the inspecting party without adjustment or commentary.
4:53
